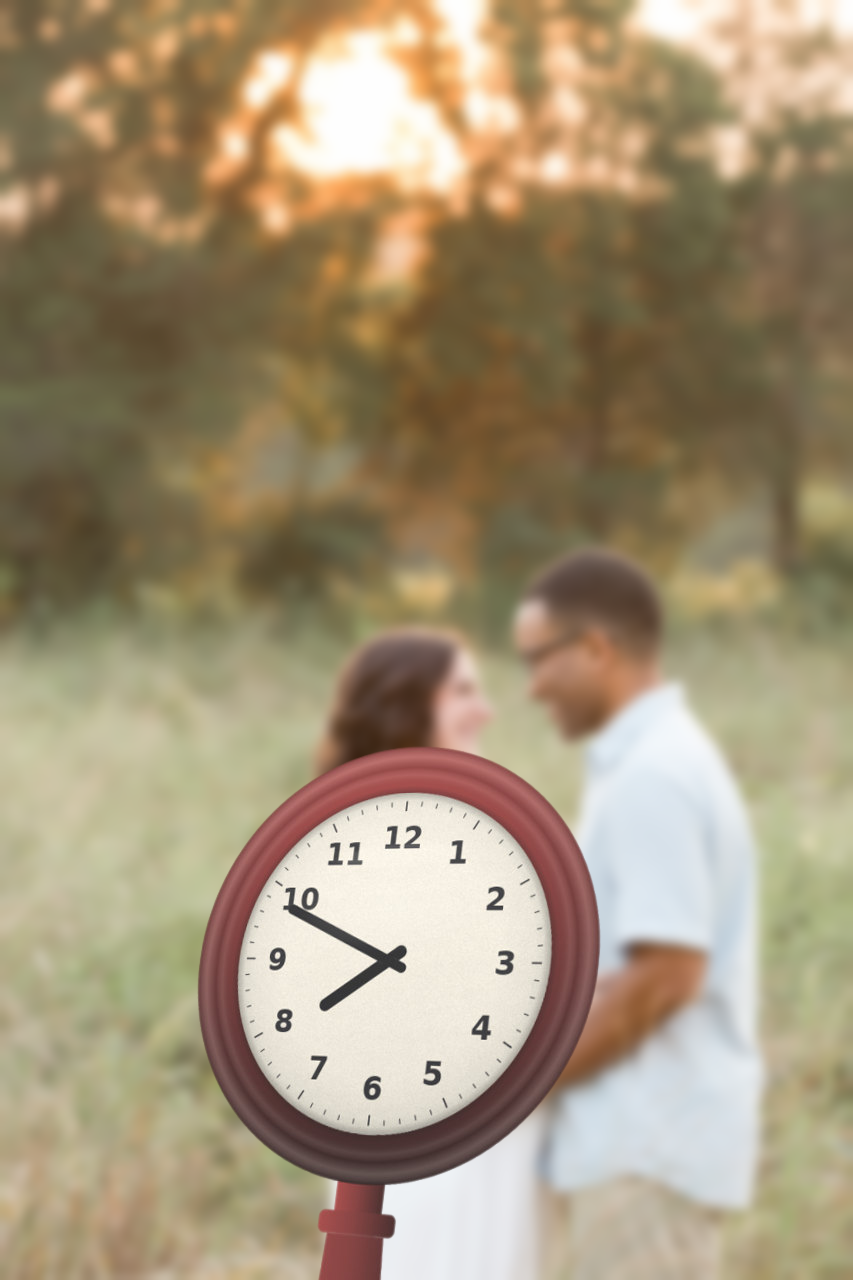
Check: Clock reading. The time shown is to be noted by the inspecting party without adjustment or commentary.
7:49
